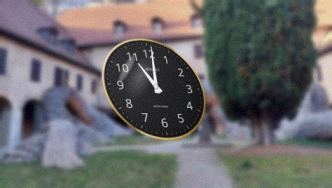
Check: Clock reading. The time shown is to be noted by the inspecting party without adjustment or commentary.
11:01
